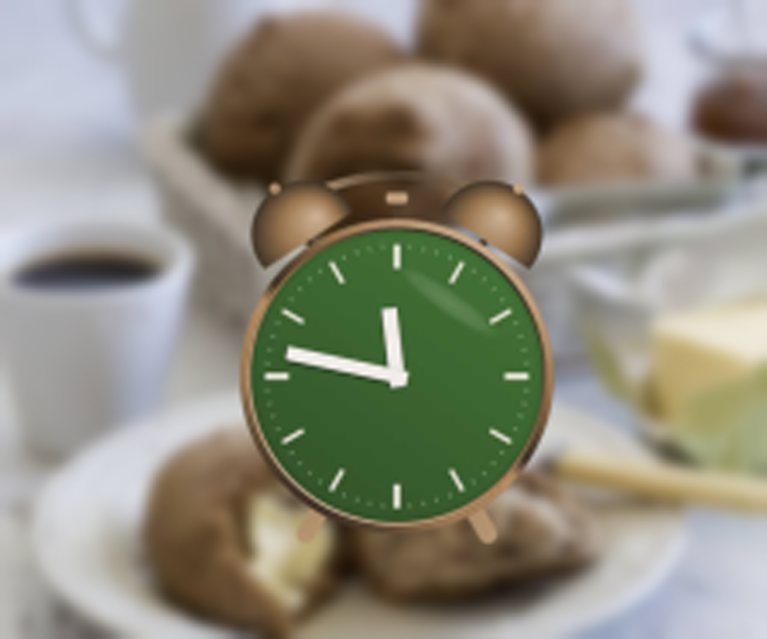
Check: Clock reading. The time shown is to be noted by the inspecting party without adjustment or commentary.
11:47
